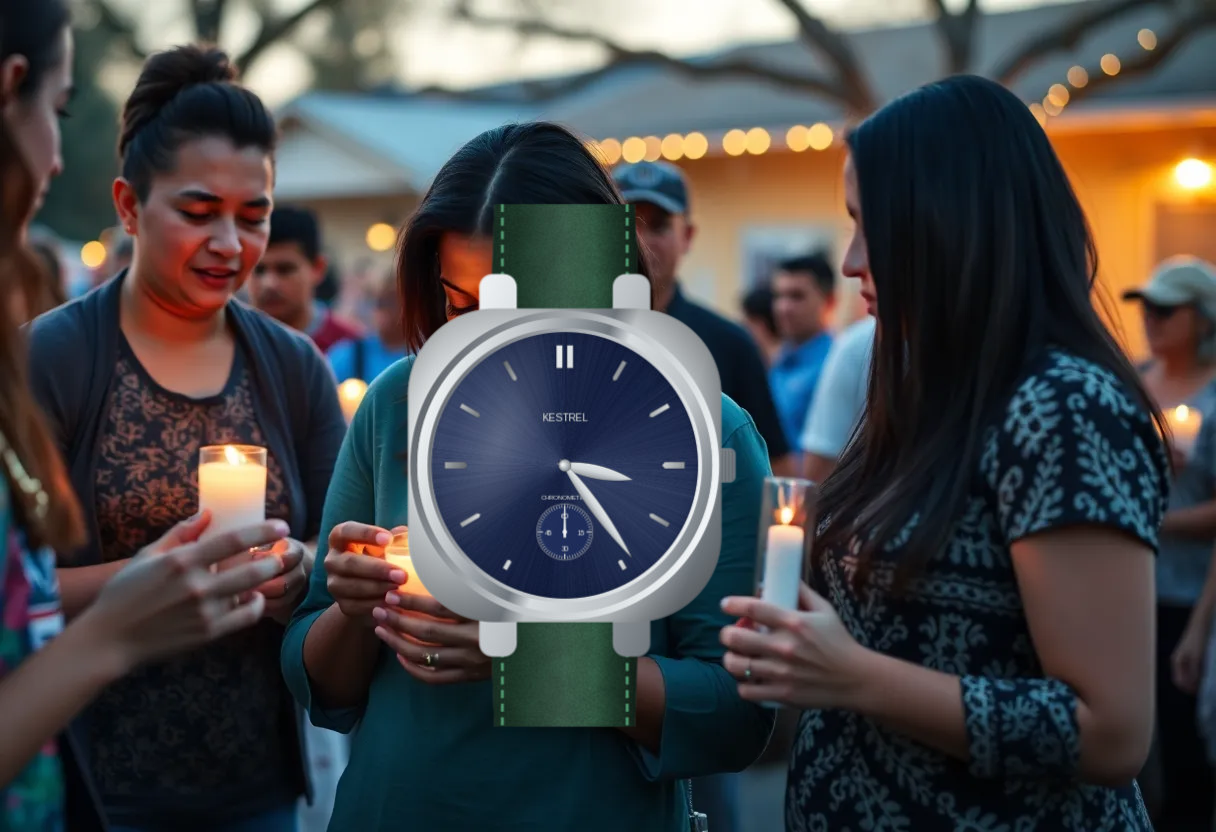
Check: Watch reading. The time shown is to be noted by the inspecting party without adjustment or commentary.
3:24
